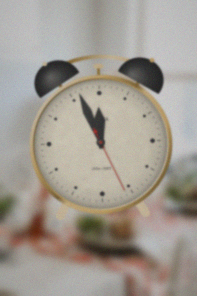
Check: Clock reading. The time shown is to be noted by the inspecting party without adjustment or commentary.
11:56:26
